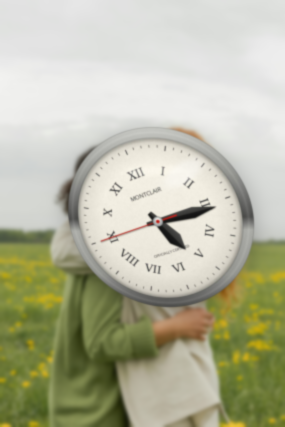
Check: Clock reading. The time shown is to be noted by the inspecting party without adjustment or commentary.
5:15:45
